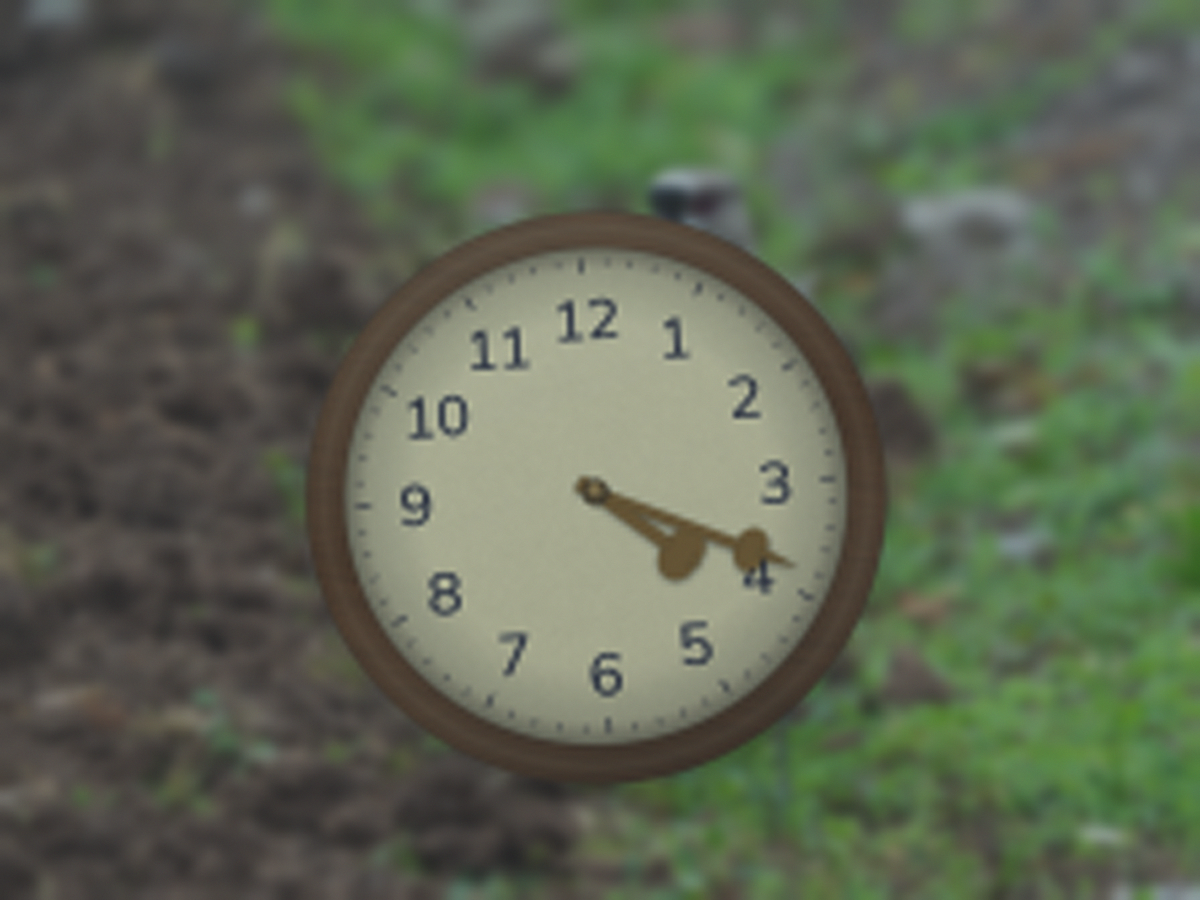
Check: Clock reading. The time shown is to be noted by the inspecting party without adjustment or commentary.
4:19
